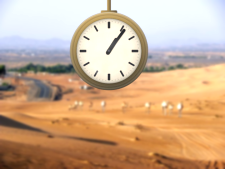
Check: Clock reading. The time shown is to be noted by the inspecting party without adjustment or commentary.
1:06
